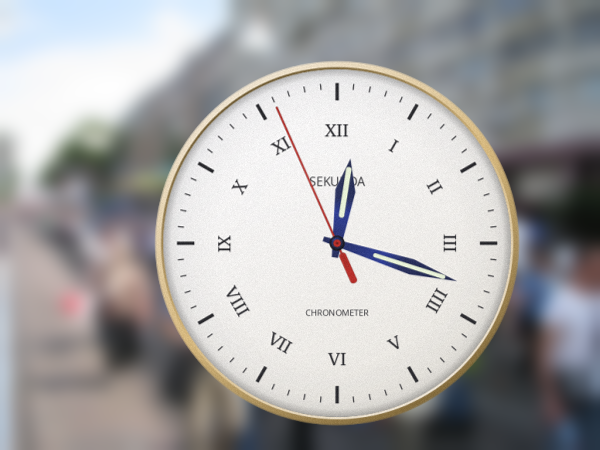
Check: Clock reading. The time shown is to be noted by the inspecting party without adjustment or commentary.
12:17:56
